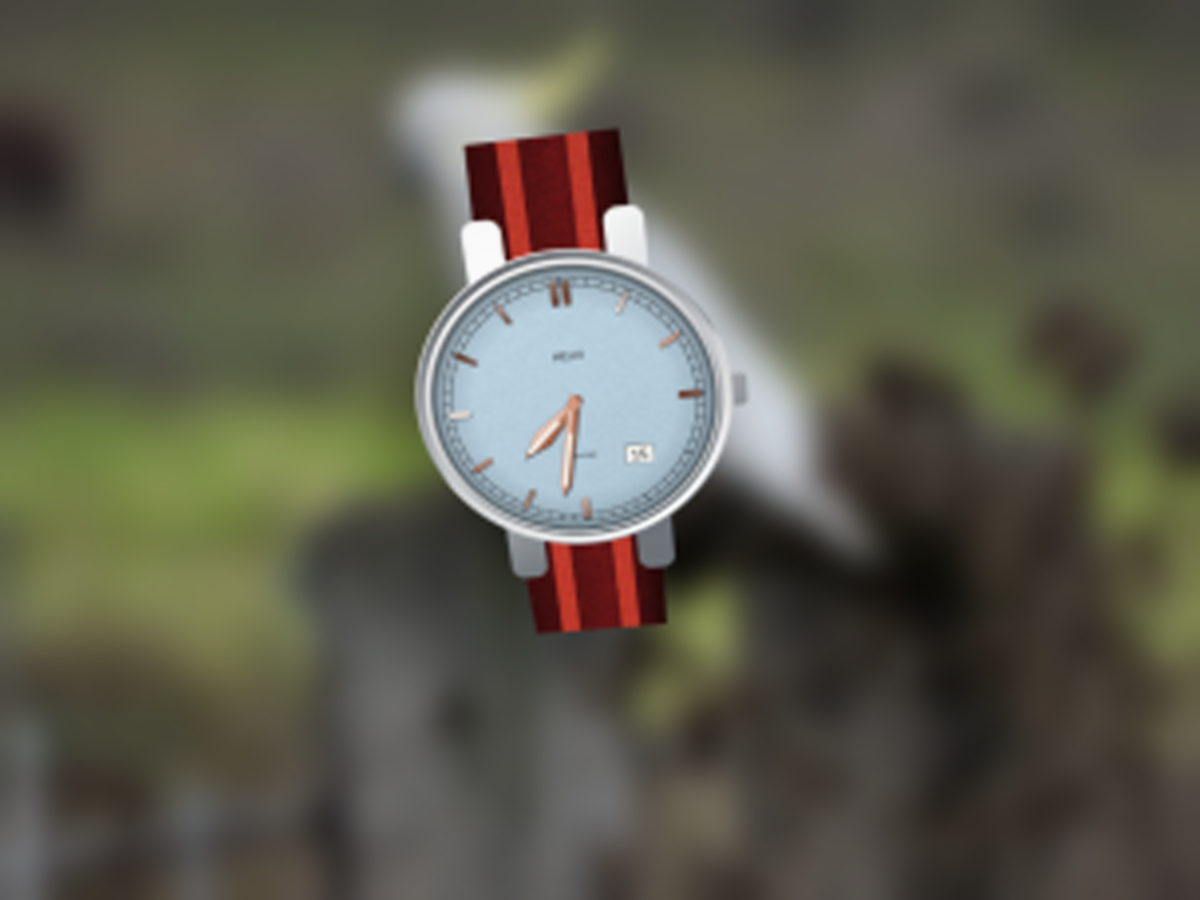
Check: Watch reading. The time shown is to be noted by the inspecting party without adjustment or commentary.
7:32
